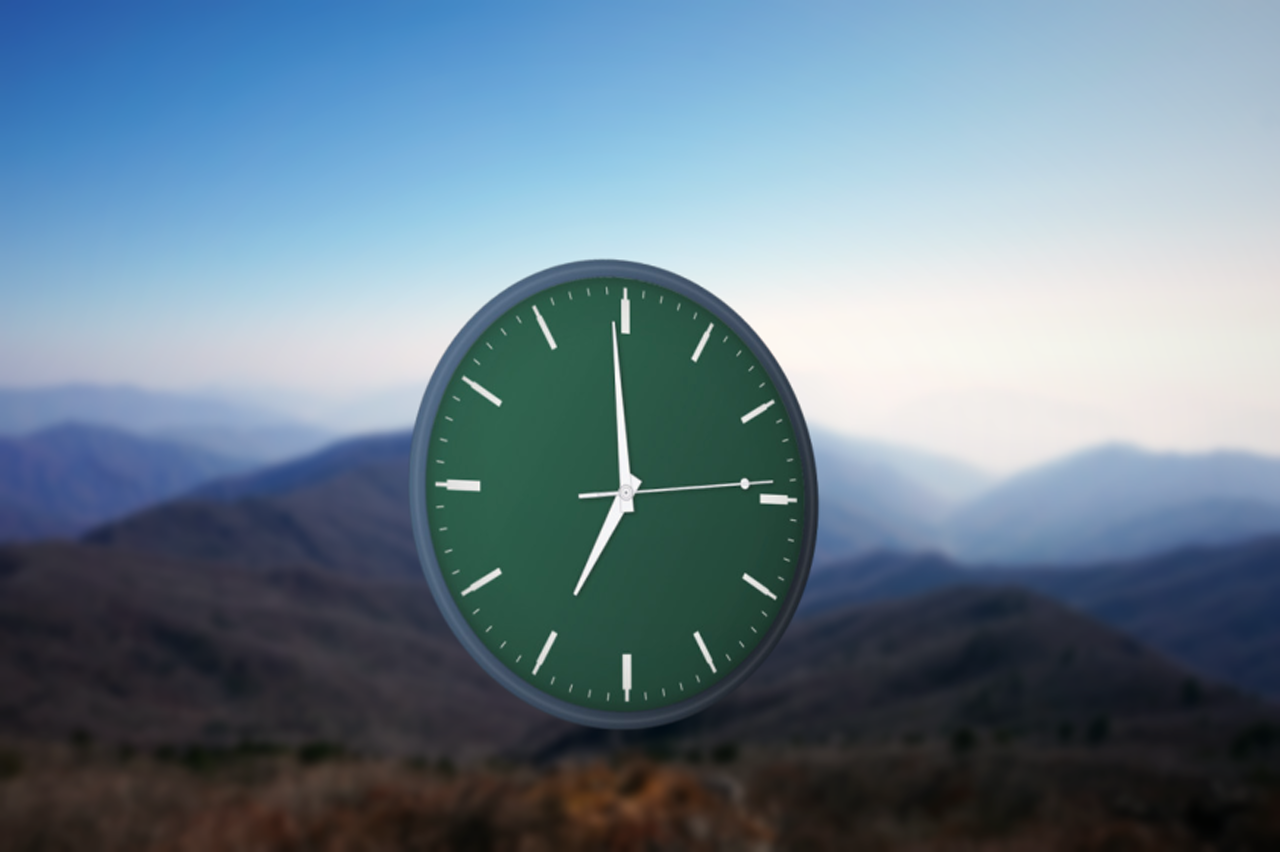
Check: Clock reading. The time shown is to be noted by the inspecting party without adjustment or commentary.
6:59:14
